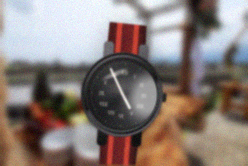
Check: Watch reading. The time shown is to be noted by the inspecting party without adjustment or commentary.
4:55
